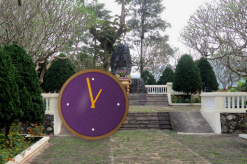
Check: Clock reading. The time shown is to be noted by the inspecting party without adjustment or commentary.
12:58
